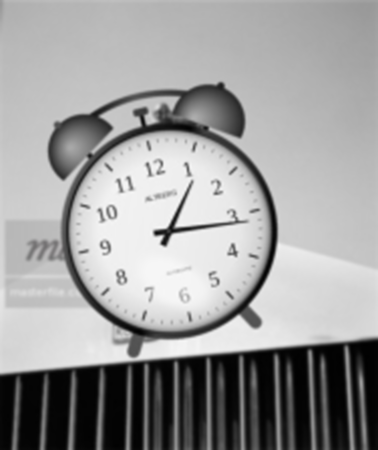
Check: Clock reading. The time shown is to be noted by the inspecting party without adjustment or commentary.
1:16
